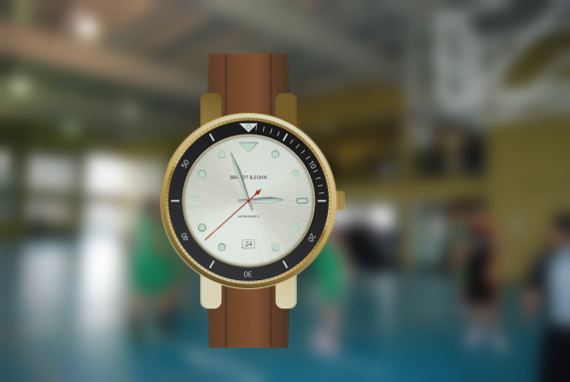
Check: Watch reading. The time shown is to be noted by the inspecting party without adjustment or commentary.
2:56:38
